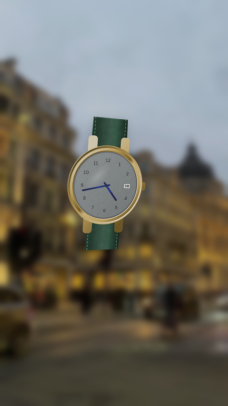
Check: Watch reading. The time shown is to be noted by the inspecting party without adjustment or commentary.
4:43
